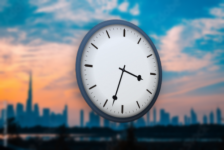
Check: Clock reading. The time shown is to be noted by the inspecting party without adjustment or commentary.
3:33
